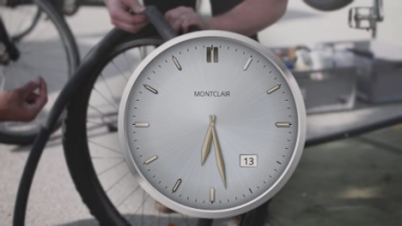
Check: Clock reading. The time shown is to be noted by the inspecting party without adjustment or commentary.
6:28
